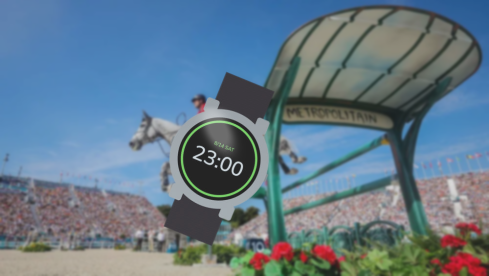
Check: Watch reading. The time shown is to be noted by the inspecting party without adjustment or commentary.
23:00
